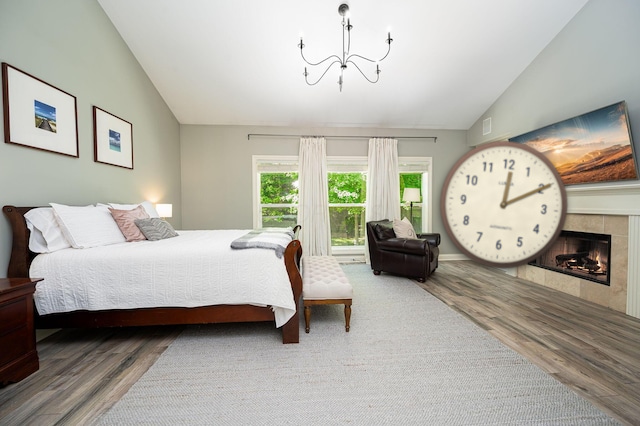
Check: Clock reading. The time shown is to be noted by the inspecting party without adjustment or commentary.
12:10
